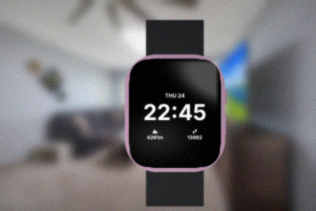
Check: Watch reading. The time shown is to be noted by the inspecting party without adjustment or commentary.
22:45
